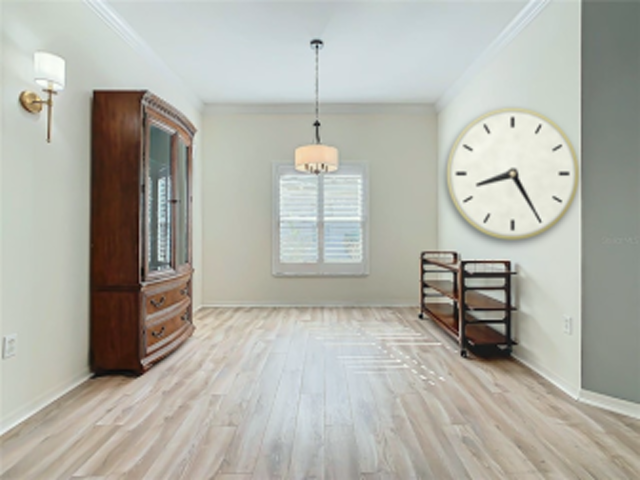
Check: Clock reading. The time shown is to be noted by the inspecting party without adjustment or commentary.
8:25
